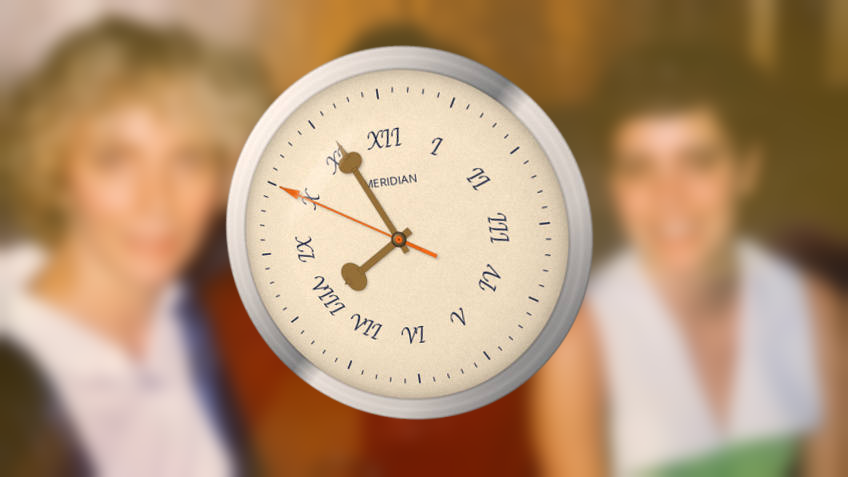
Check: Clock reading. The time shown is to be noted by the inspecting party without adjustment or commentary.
7:55:50
